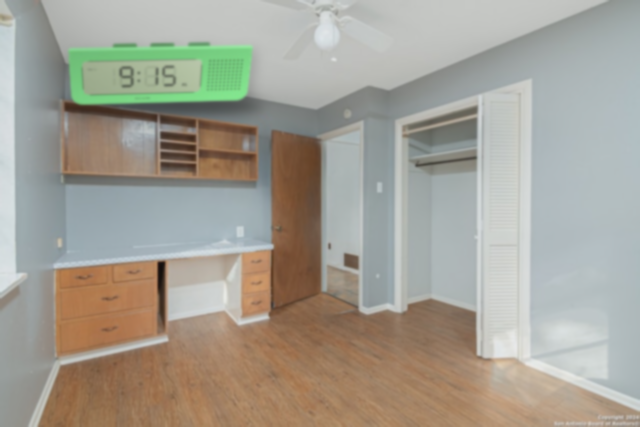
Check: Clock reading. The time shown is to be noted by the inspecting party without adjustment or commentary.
9:15
